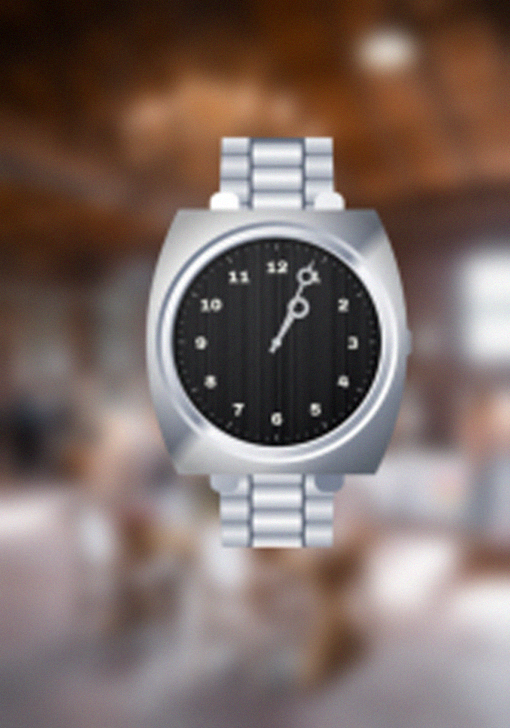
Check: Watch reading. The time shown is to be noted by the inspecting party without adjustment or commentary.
1:04
